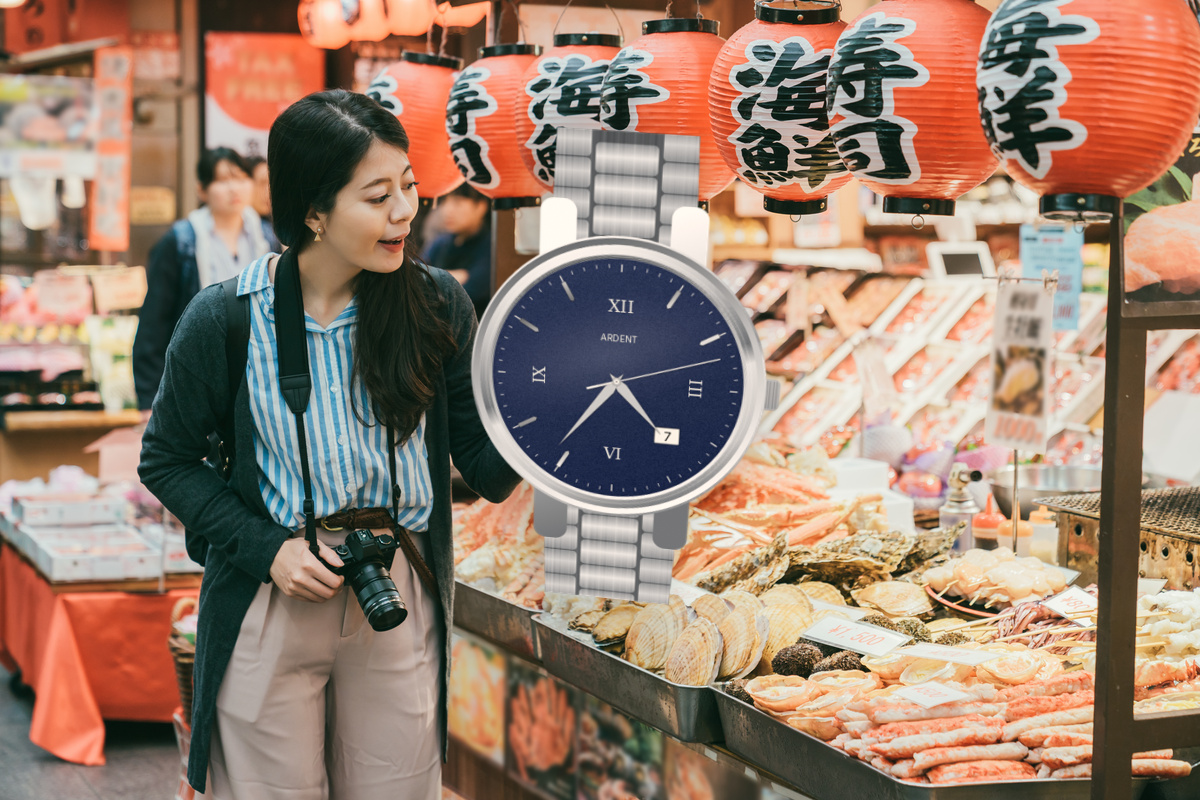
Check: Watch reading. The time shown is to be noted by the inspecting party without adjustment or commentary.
4:36:12
